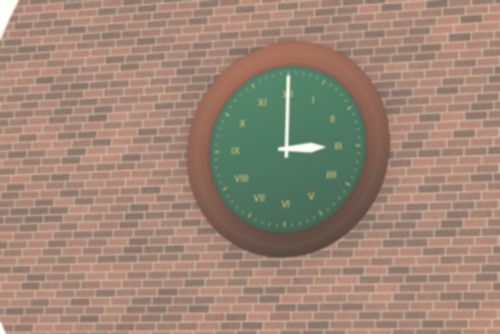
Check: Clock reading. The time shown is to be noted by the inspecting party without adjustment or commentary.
3:00
